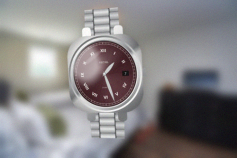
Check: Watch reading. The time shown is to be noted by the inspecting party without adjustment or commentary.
1:27
